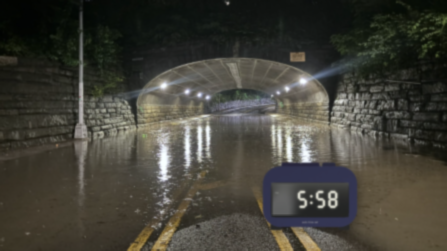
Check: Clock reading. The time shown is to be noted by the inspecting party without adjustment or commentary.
5:58
